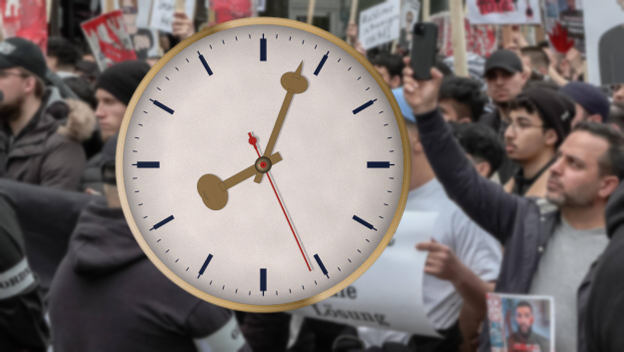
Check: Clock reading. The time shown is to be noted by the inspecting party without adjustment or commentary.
8:03:26
